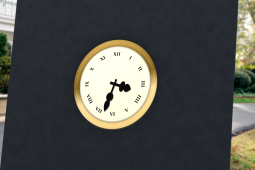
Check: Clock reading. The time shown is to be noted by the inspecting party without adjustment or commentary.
3:33
